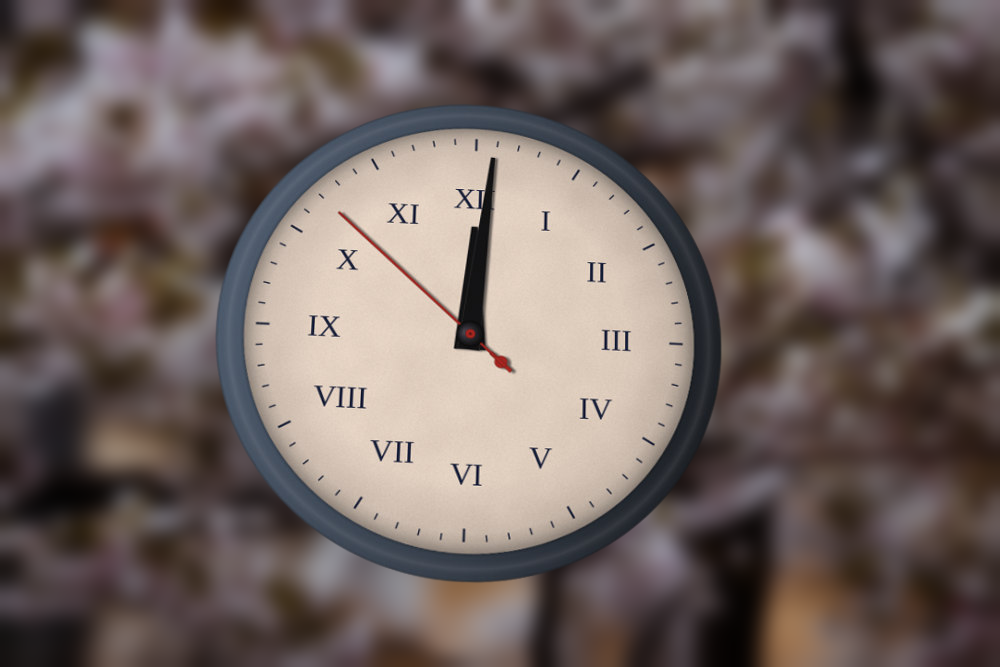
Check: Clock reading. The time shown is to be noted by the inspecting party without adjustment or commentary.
12:00:52
